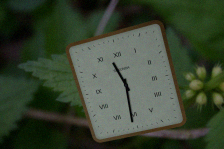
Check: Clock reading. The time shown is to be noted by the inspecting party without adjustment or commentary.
11:31
